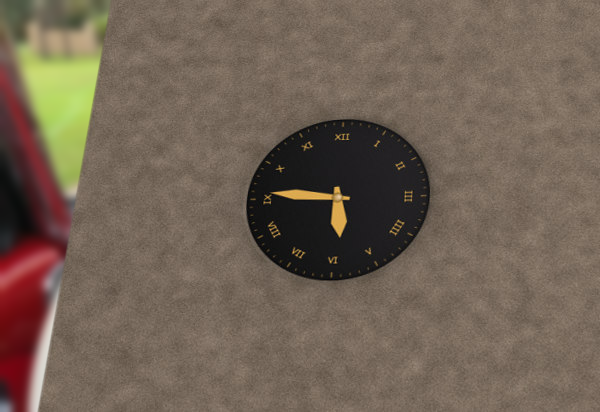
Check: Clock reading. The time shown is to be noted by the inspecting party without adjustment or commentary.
5:46
